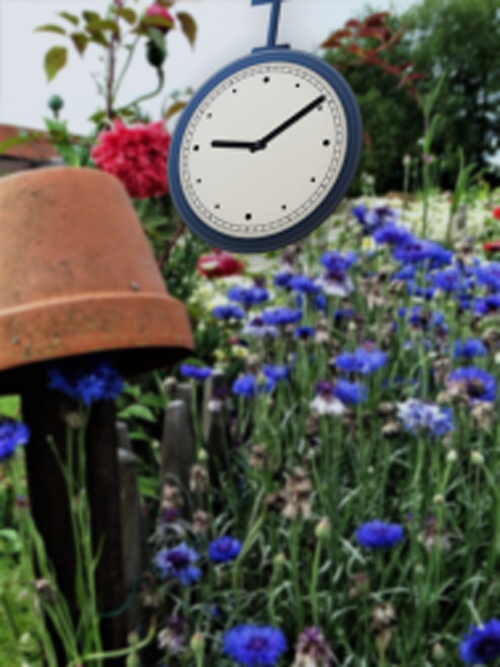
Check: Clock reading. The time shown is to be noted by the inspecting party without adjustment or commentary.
9:09
